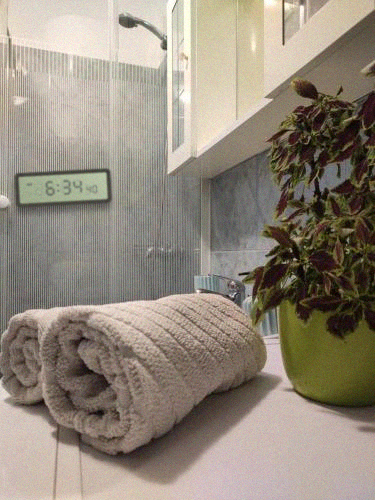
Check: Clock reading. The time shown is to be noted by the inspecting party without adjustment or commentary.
6:34
